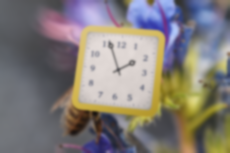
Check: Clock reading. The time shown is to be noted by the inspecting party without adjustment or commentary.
1:56
